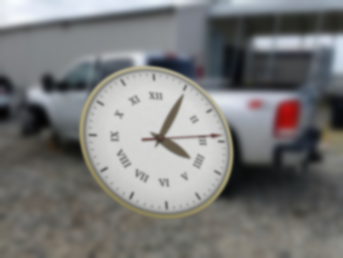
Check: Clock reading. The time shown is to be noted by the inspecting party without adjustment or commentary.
4:05:14
